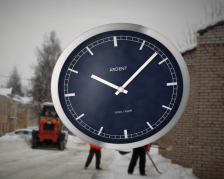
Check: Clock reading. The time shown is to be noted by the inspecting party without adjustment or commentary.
10:08
